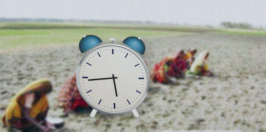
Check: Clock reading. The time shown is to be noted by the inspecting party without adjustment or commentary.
5:44
